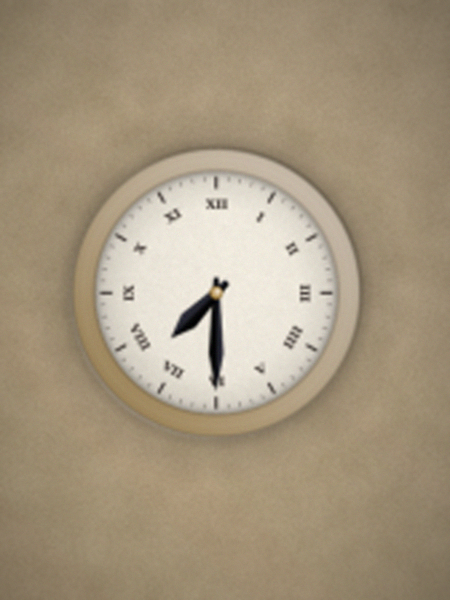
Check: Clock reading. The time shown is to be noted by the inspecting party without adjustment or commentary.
7:30
